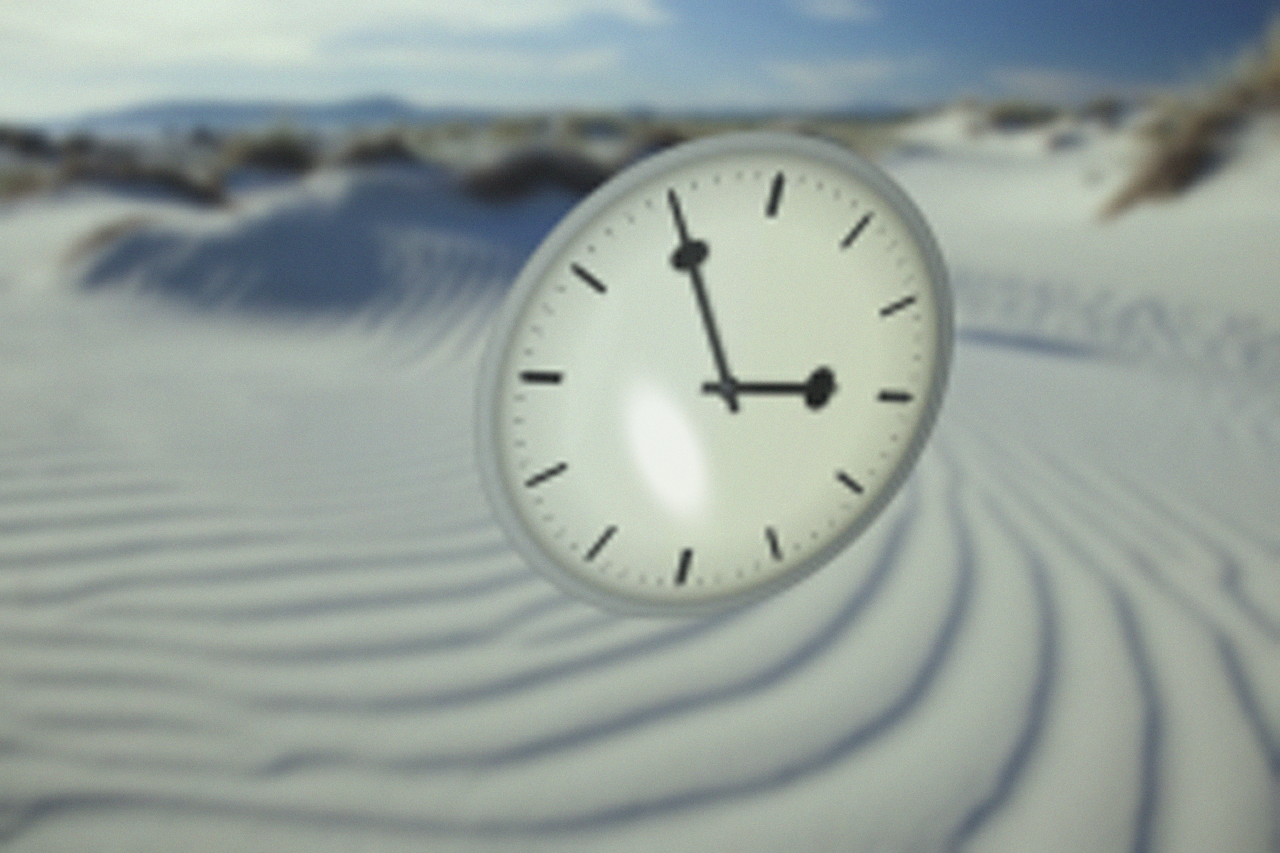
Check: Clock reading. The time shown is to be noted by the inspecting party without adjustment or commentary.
2:55
